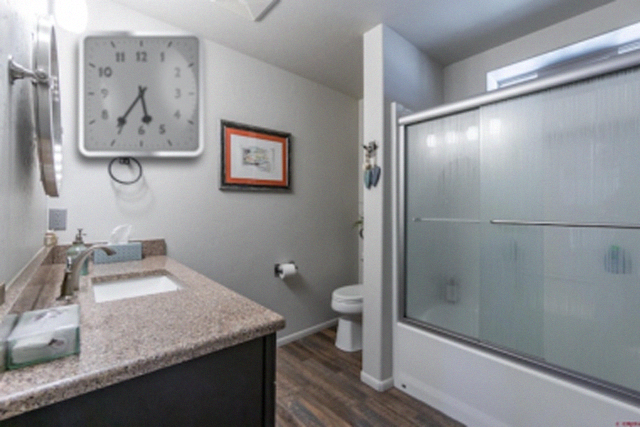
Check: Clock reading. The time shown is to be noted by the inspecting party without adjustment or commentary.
5:36
